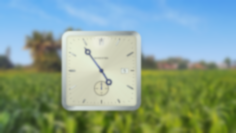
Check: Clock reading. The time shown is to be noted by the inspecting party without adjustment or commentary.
4:54
